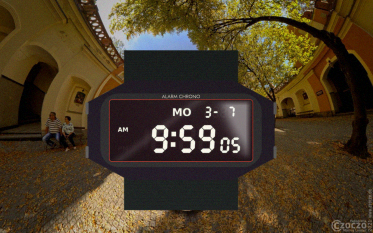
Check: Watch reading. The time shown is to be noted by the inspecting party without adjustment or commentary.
9:59:05
